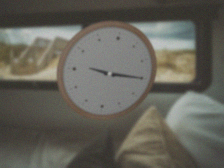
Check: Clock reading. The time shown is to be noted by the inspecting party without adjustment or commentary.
9:15
